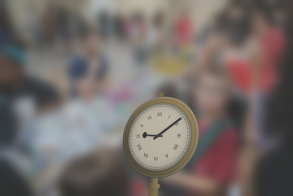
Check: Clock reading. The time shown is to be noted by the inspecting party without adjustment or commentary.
9:09
